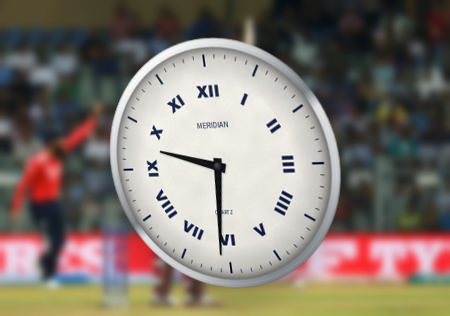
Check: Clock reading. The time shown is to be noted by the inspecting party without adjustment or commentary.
9:31
